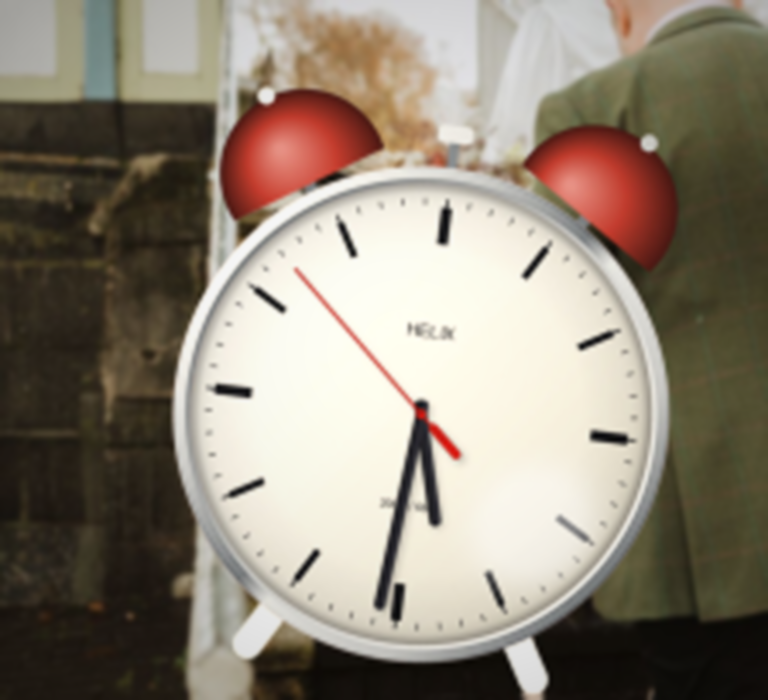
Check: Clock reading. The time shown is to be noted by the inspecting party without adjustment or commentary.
5:30:52
